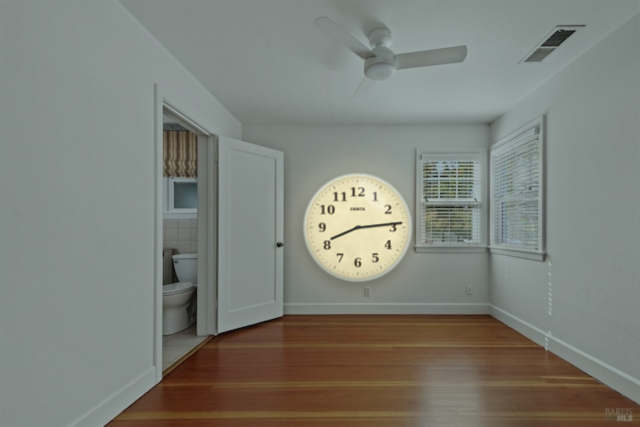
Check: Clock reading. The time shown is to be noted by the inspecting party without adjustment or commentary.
8:14
